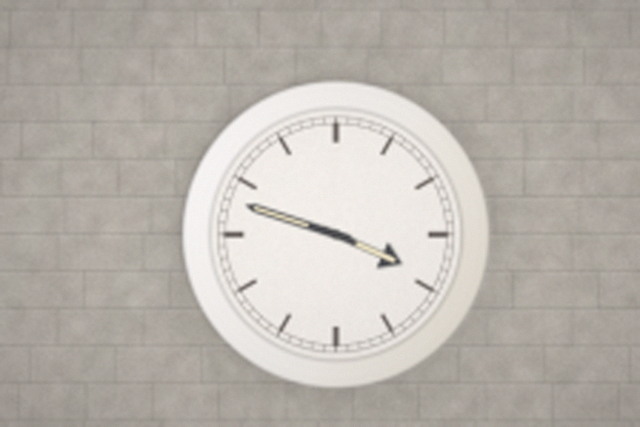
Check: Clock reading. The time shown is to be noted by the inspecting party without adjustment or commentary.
3:48
